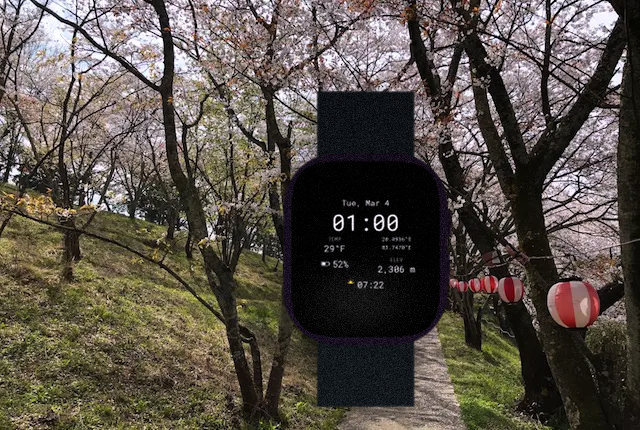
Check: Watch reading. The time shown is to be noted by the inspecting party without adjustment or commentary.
1:00
